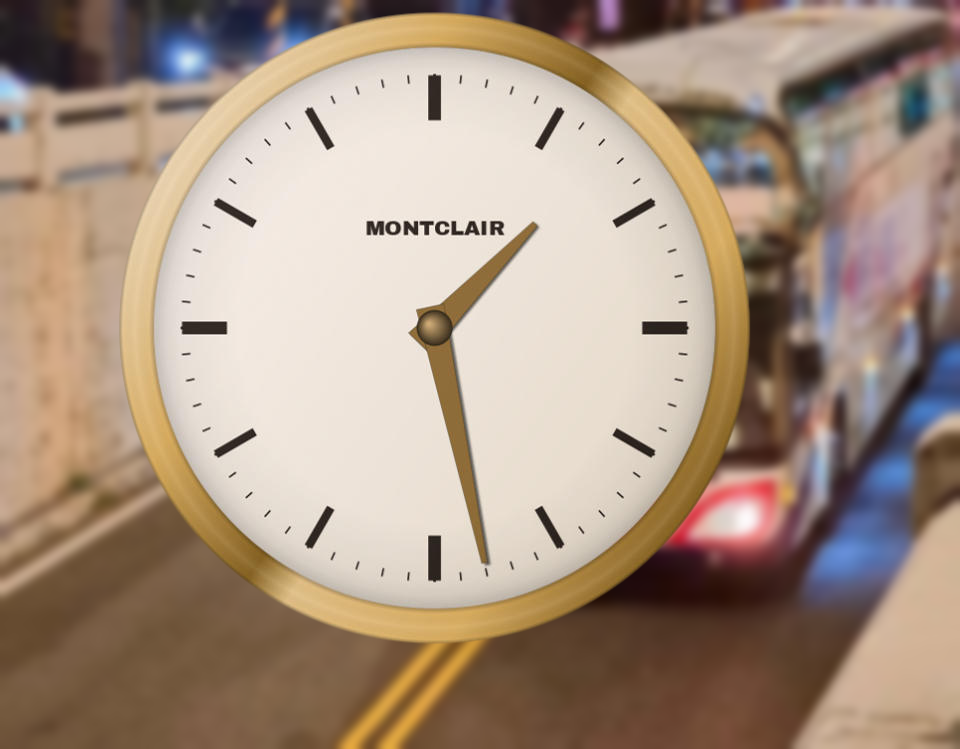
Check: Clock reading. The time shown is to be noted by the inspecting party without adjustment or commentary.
1:28
